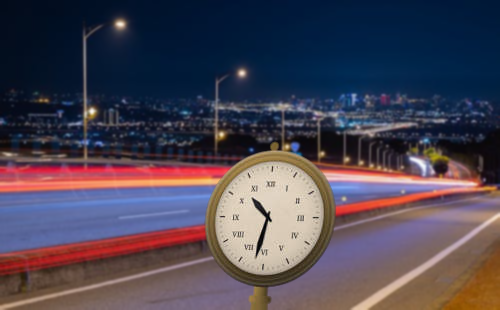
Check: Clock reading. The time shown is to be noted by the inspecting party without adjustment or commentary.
10:32
